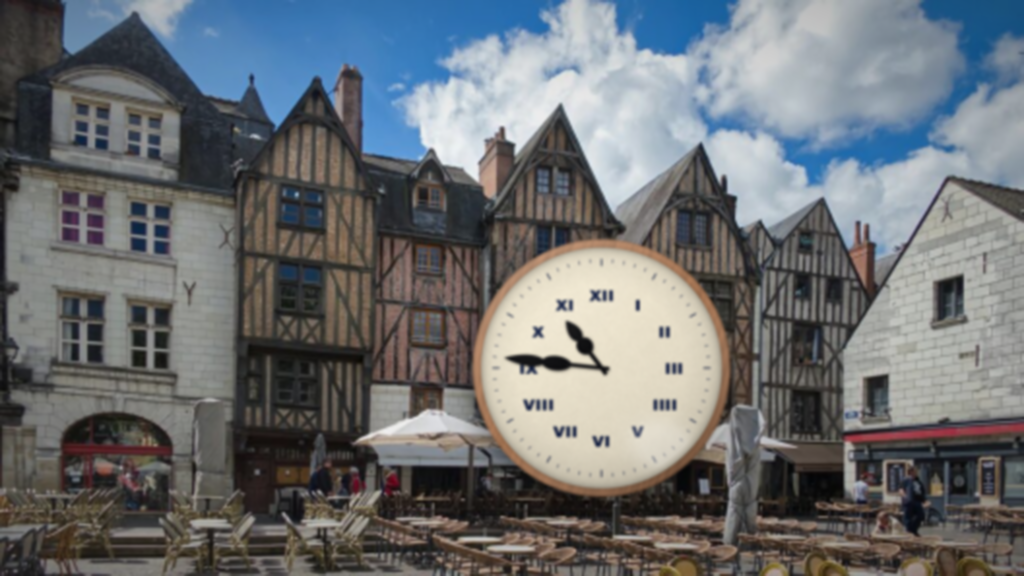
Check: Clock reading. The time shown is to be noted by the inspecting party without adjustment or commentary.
10:46
